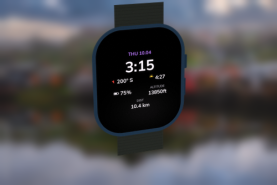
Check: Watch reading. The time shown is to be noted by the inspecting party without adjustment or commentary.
3:15
